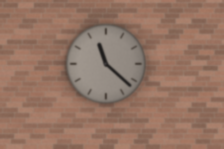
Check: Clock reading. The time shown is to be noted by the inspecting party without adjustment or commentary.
11:22
